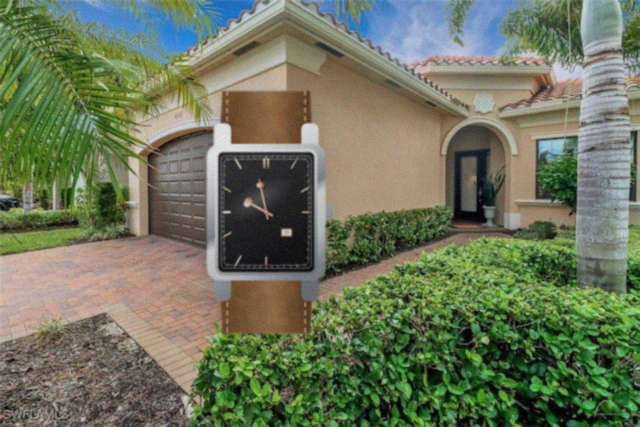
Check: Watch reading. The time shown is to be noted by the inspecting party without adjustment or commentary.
9:58
